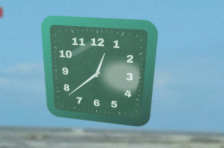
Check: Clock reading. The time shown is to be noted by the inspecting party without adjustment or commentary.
12:38
